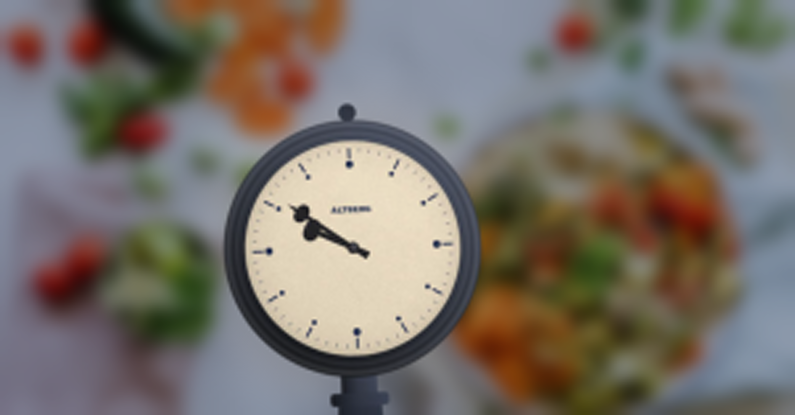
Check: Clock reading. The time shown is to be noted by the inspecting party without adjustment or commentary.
9:51
